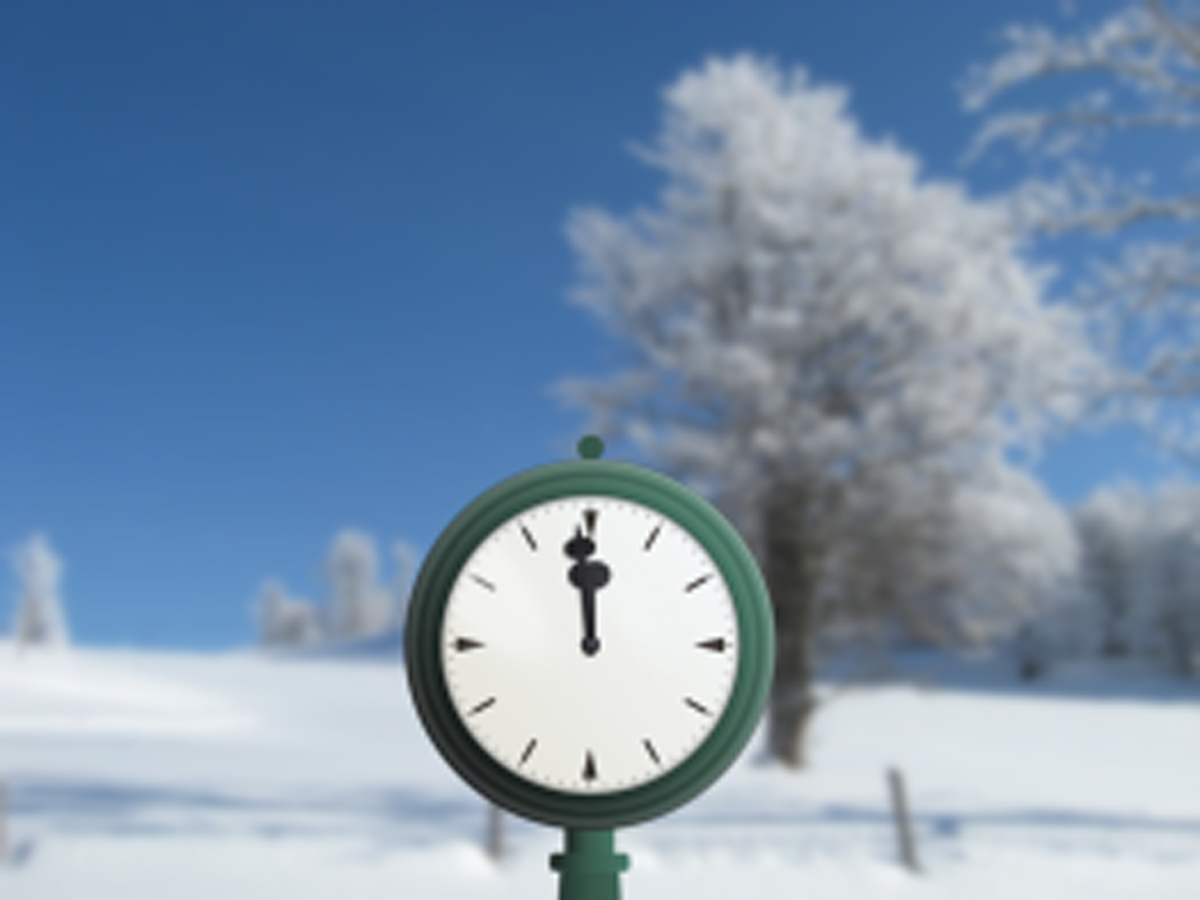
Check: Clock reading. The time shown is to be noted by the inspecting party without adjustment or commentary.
11:59
